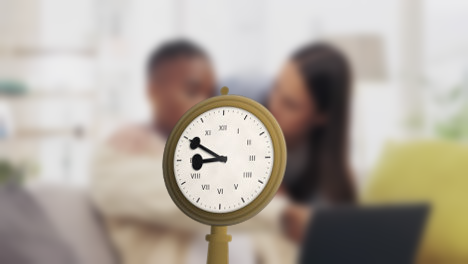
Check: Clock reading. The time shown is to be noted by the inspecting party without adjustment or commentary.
8:50
